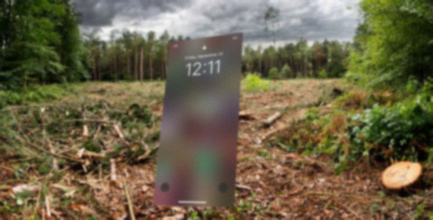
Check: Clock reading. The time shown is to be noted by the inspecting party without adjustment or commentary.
12:11
